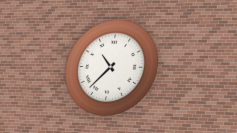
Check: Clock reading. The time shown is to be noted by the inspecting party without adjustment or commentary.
10:37
